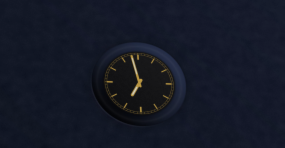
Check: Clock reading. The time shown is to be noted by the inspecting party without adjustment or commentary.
6:58
